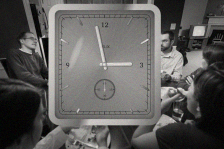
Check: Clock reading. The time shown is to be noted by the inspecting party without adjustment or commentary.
2:58
